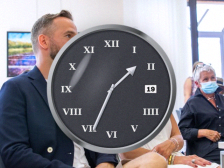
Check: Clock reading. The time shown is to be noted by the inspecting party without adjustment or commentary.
1:34
